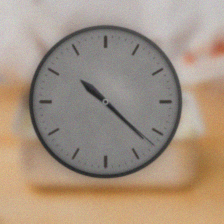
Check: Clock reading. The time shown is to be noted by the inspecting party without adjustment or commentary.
10:22:22
